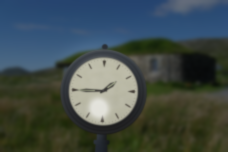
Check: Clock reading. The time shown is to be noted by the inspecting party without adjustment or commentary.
1:45
